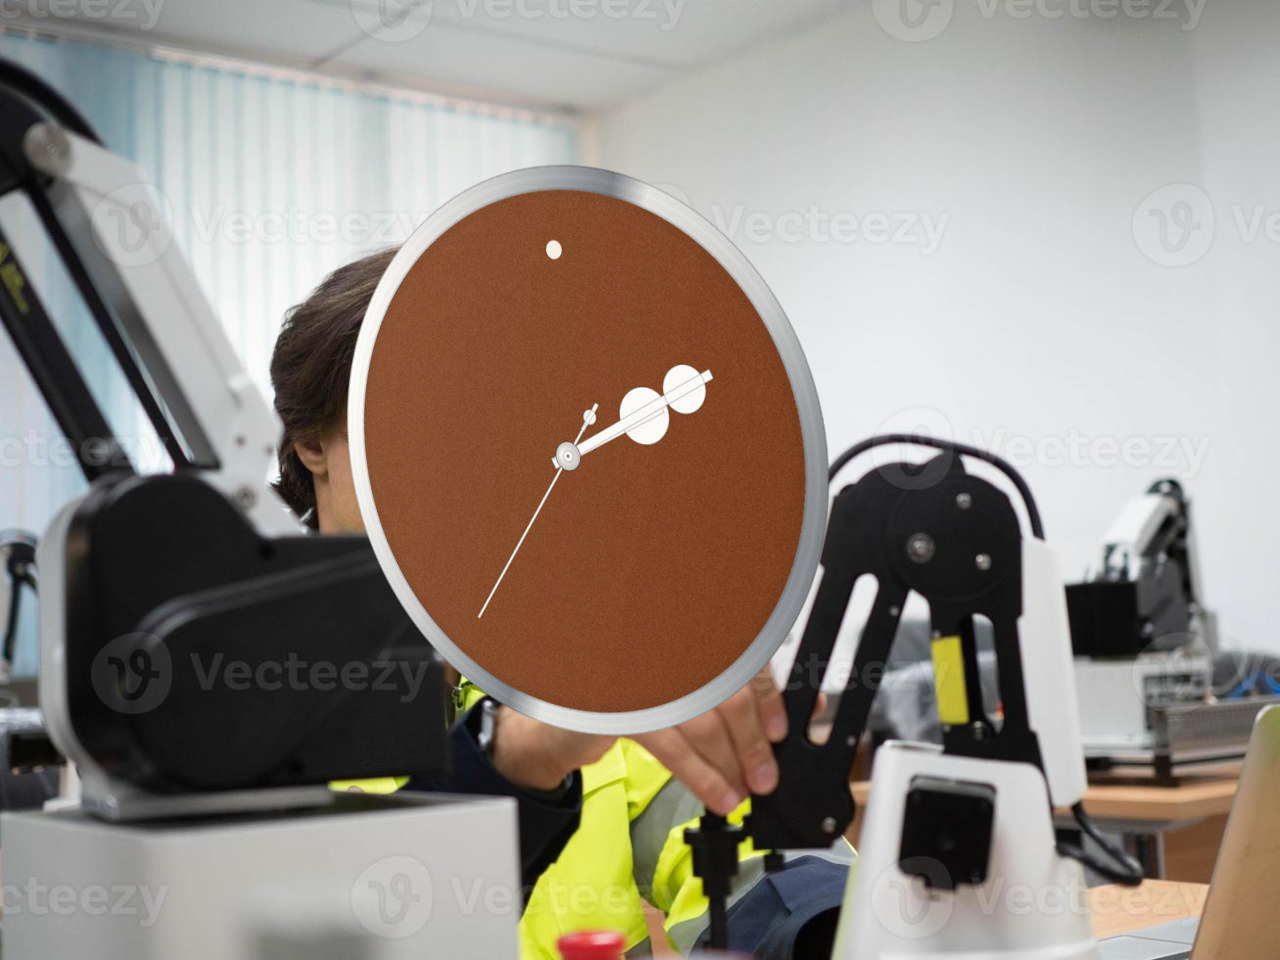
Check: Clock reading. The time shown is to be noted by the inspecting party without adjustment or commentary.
2:10:36
